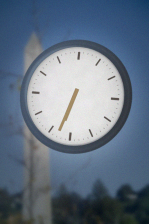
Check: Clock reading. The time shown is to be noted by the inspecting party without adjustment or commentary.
6:33
